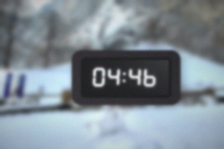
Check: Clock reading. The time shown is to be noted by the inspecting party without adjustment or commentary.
4:46
